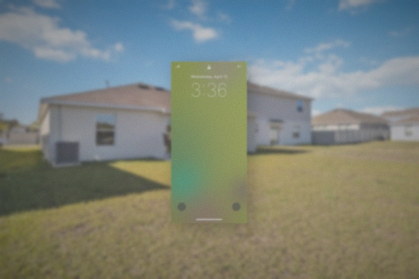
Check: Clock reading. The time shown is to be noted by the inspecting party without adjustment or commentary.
3:36
